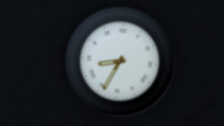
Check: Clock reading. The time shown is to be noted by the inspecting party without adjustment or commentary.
8:34
